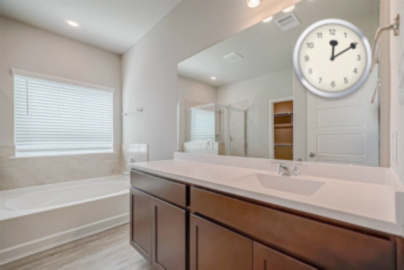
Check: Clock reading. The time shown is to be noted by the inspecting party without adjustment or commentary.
12:10
